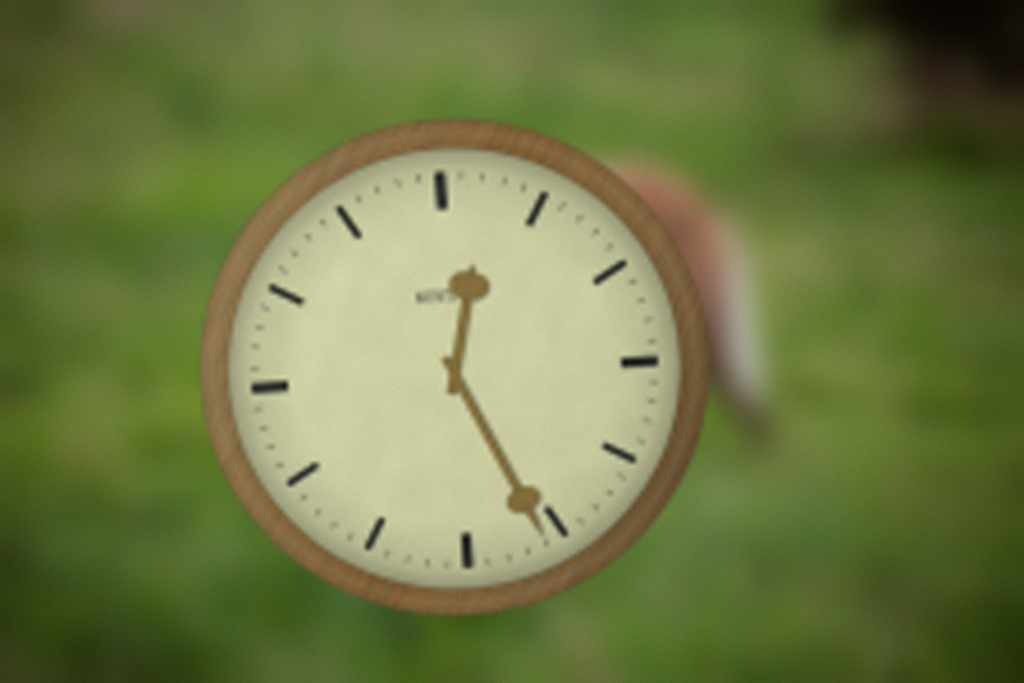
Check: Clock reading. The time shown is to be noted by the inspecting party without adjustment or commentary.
12:26
